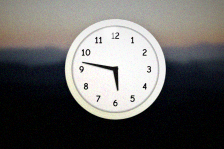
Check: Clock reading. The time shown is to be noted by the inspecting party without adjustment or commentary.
5:47
